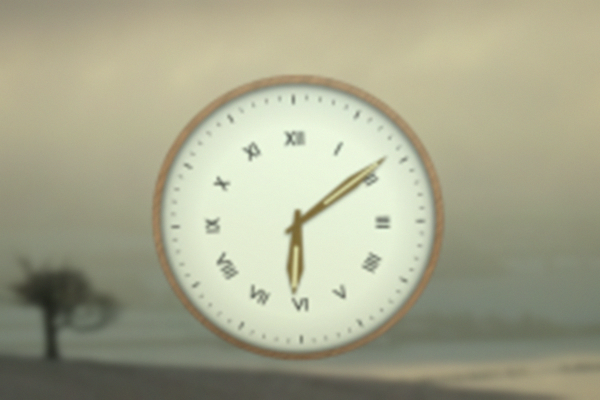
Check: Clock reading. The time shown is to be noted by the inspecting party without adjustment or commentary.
6:09
